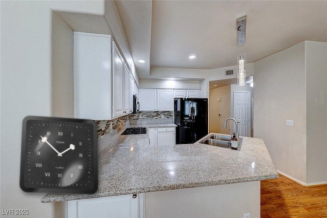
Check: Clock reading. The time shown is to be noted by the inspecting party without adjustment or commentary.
1:52
